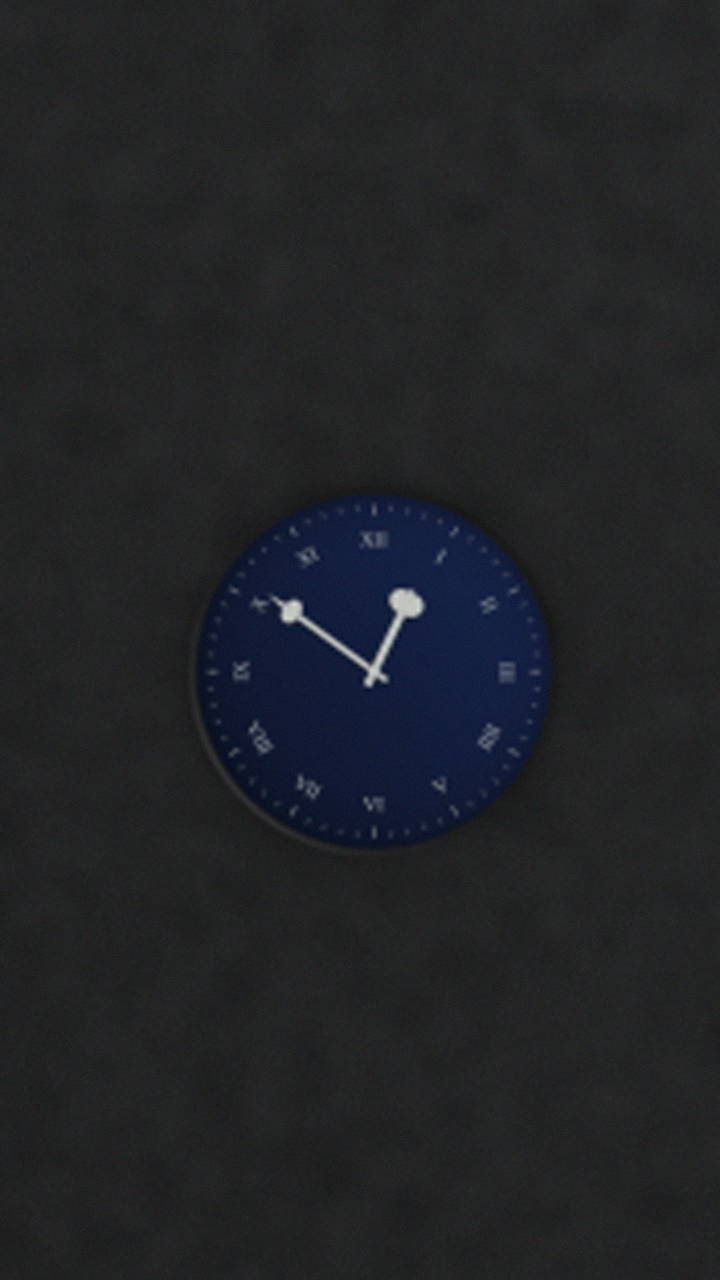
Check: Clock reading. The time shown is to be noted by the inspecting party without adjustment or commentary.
12:51
